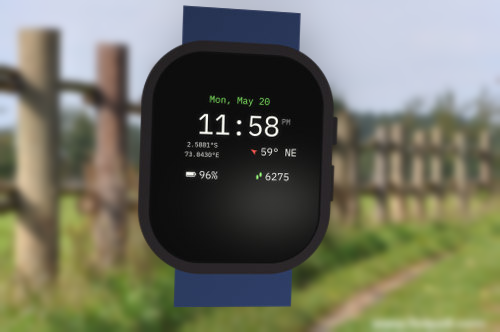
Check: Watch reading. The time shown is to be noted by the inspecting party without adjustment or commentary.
11:58
